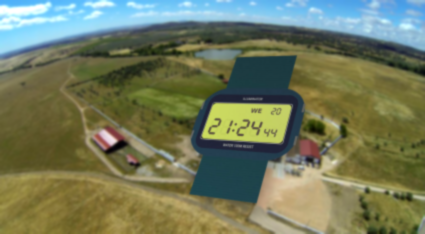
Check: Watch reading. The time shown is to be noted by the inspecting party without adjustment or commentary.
21:24
